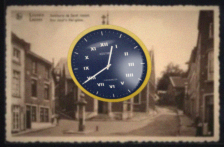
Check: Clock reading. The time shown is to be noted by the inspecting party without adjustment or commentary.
12:40
